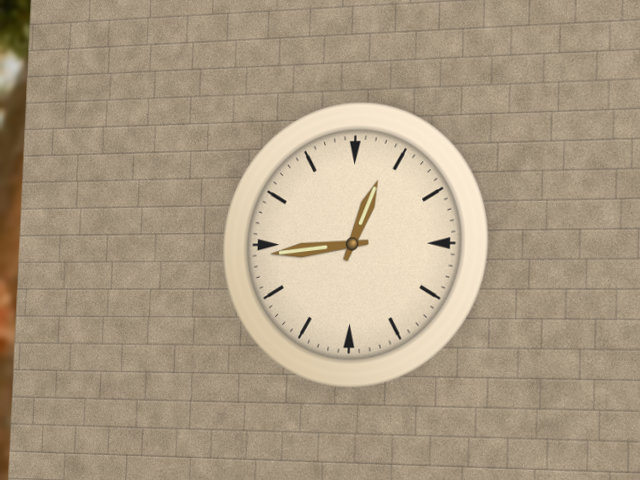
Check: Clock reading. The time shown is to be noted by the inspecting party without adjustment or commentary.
12:44
